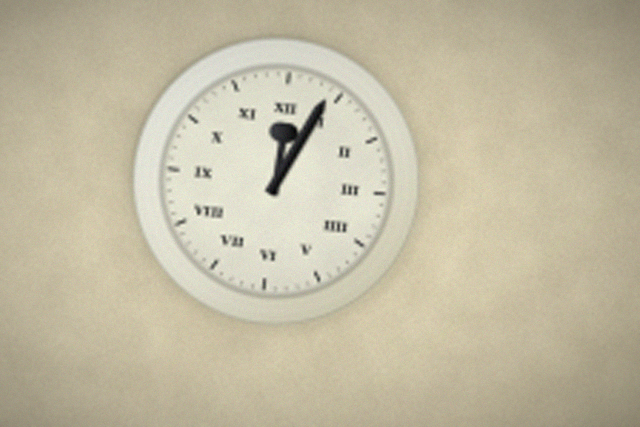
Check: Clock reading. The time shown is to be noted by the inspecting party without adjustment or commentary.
12:04
